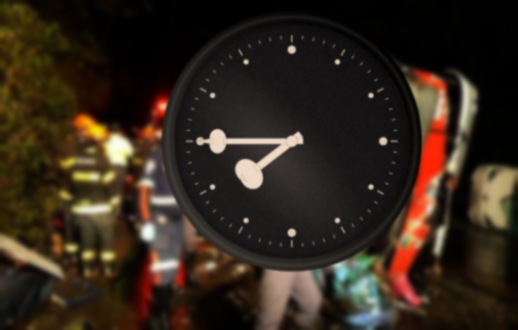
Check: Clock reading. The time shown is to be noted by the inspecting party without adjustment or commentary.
7:45
